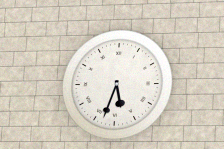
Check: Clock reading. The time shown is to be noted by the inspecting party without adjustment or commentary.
5:33
